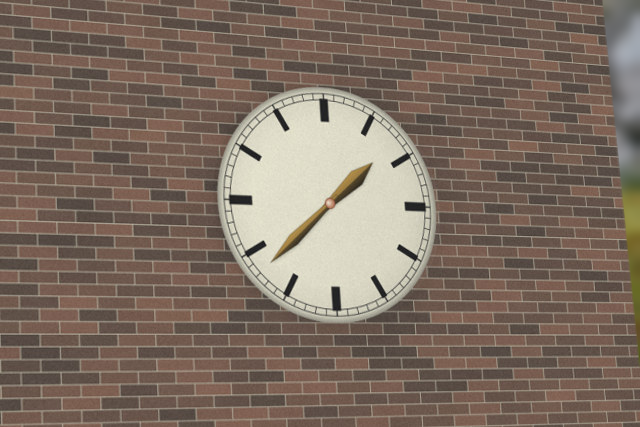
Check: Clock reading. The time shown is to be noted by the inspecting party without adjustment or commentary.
1:38
